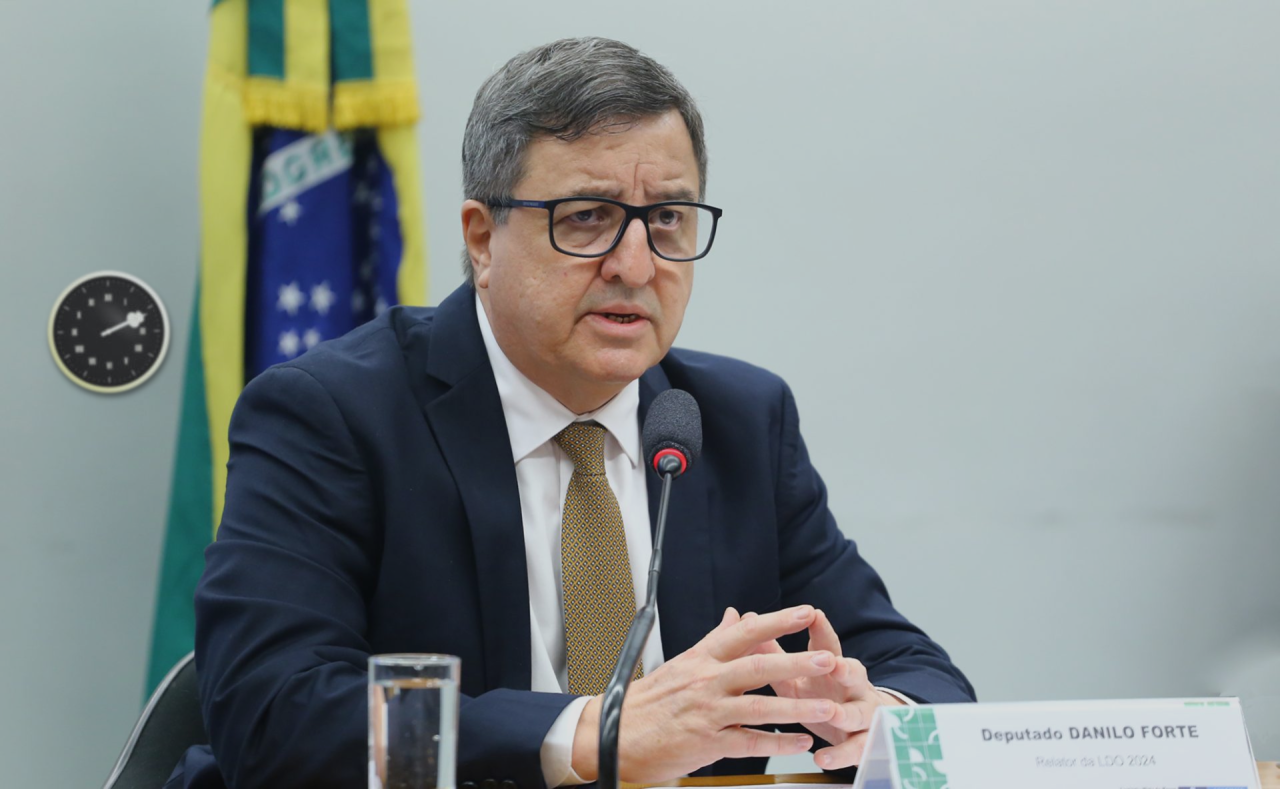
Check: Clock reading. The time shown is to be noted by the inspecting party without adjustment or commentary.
2:11
